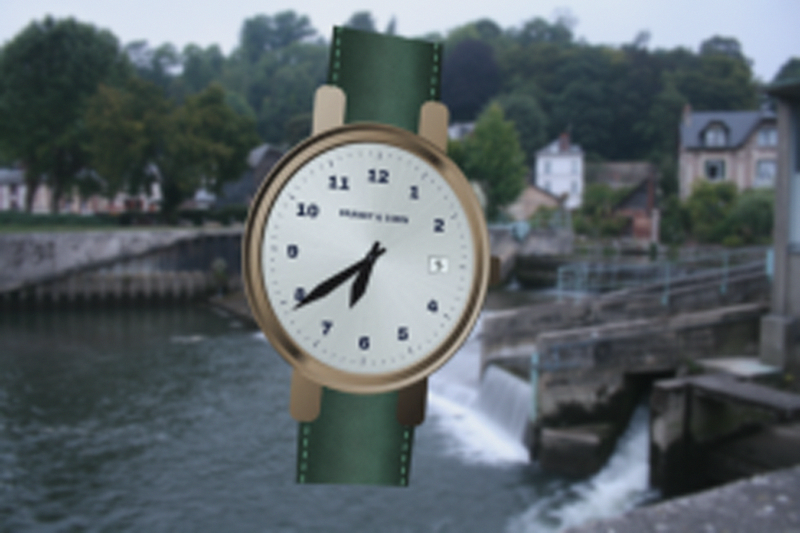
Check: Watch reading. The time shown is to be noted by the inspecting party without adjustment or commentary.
6:39
